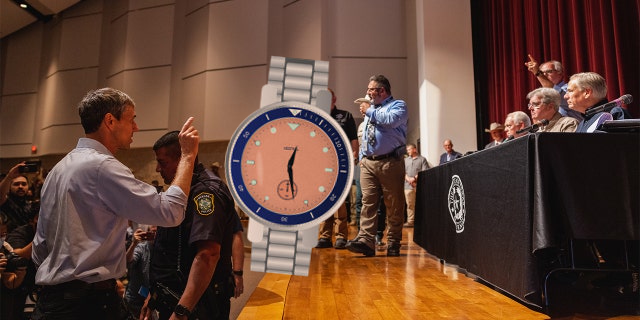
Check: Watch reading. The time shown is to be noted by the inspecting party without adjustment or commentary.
12:28
